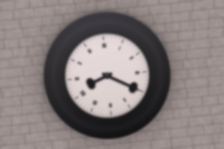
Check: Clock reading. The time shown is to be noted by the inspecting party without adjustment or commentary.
8:20
